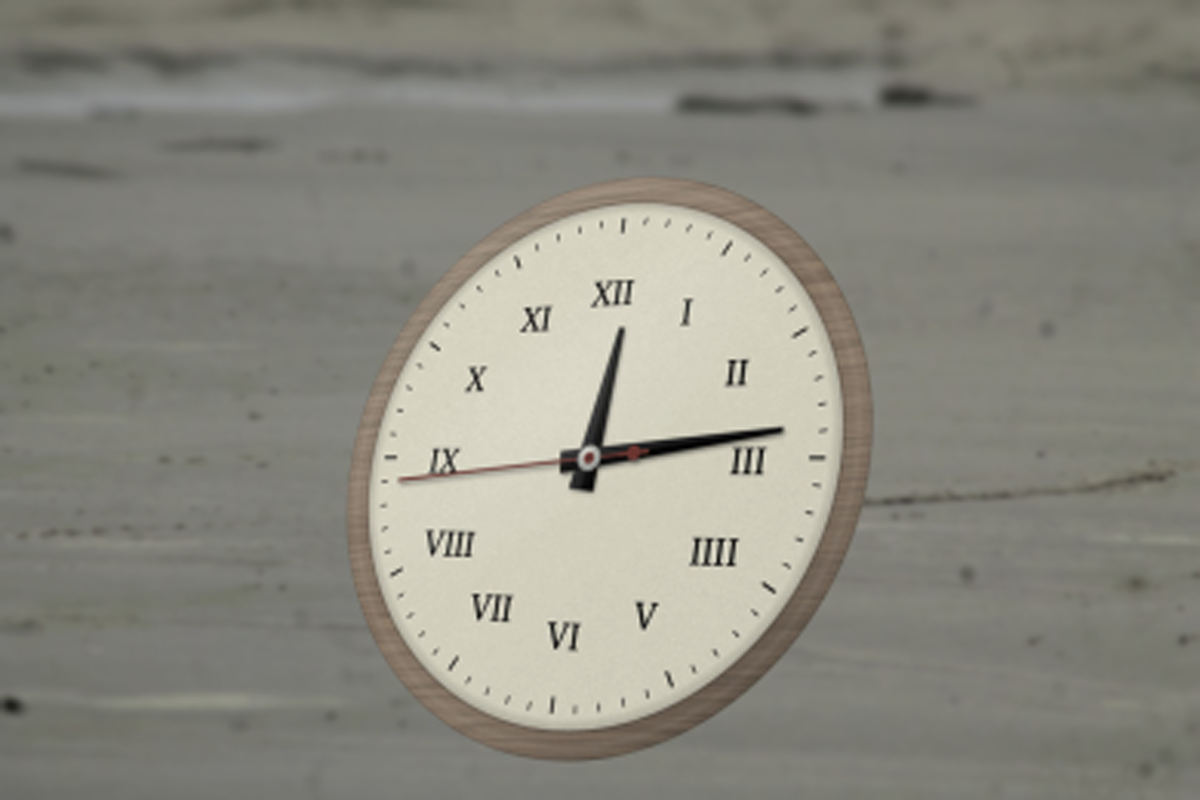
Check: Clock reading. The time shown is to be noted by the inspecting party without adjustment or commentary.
12:13:44
